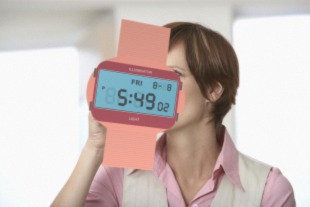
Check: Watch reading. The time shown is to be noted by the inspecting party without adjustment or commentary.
5:49:02
